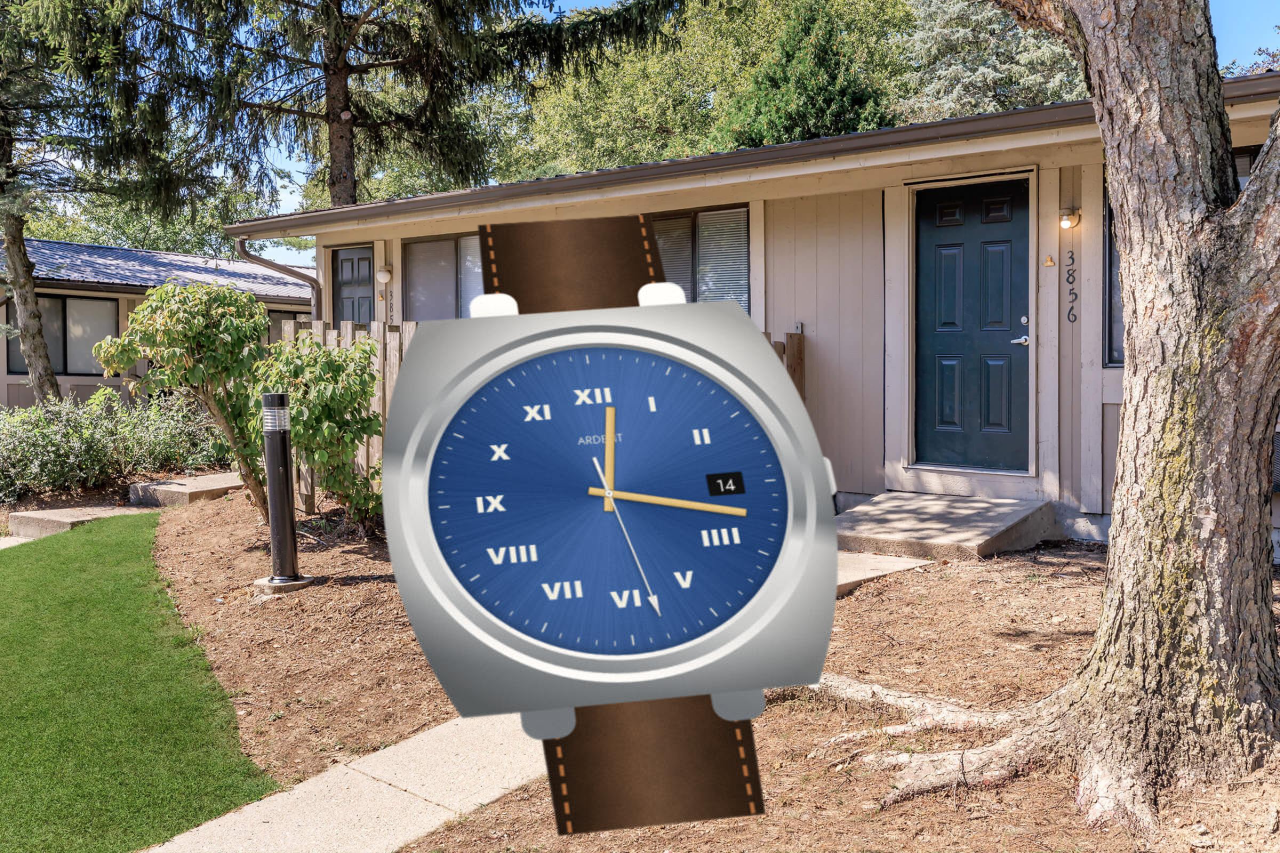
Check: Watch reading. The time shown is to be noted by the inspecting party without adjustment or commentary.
12:17:28
